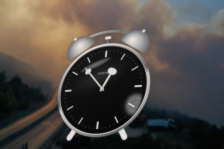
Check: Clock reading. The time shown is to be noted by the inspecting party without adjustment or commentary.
12:53
